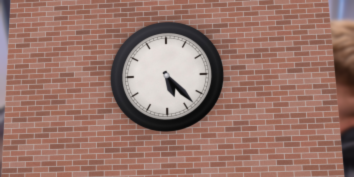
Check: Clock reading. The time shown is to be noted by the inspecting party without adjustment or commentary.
5:23
